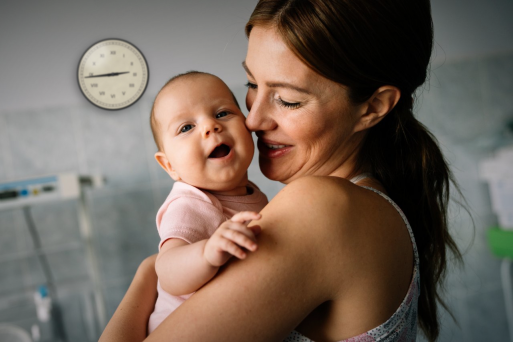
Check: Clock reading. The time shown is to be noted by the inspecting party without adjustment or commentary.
2:44
